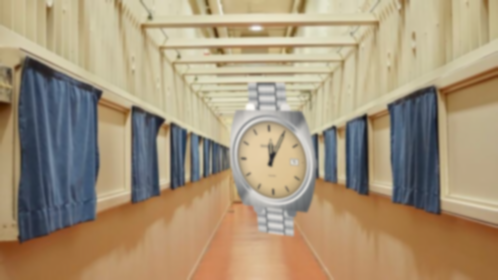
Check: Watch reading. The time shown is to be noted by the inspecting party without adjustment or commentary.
12:05
